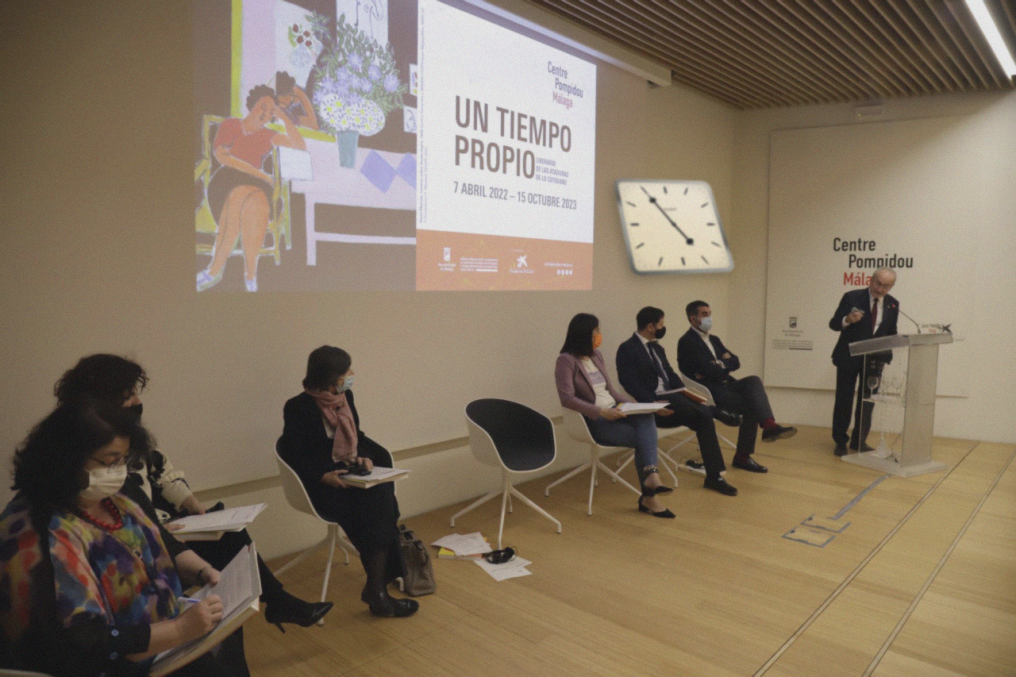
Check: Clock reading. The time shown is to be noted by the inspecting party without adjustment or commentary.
4:55
